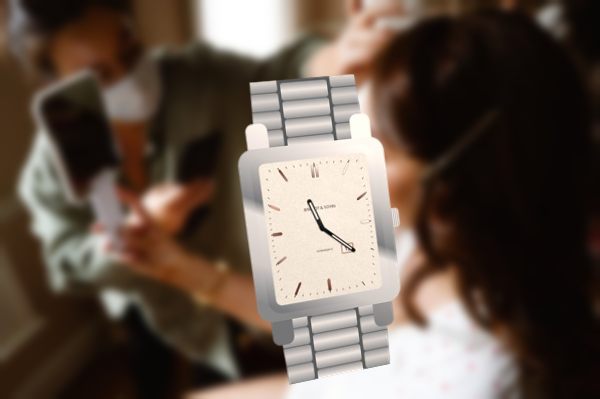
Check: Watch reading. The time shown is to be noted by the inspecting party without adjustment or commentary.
11:22
